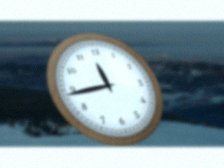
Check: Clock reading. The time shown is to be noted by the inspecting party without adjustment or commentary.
11:44
